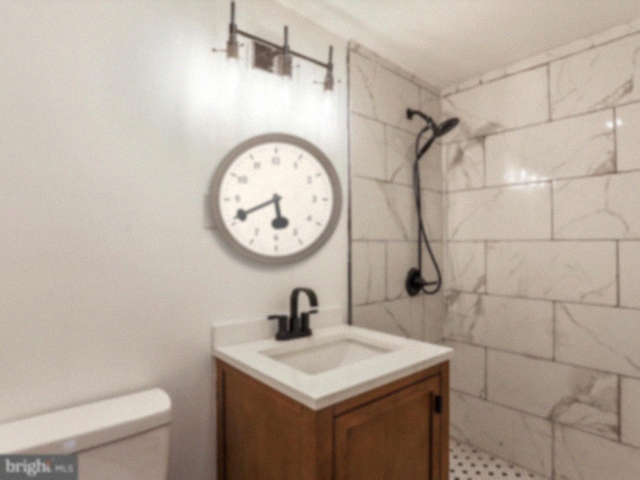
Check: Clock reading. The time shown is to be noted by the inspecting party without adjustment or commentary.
5:41
